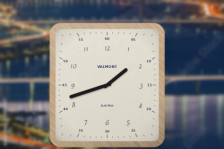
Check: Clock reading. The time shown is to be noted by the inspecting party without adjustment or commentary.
1:42
